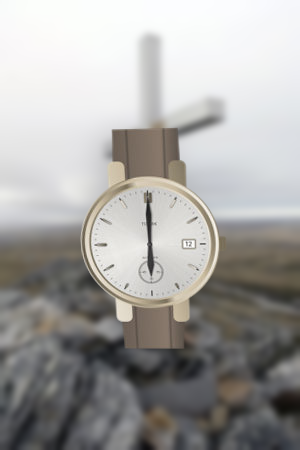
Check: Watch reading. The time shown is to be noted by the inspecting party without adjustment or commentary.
6:00
